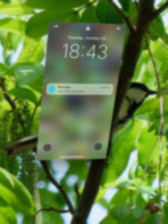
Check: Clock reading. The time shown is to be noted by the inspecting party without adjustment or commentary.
18:43
